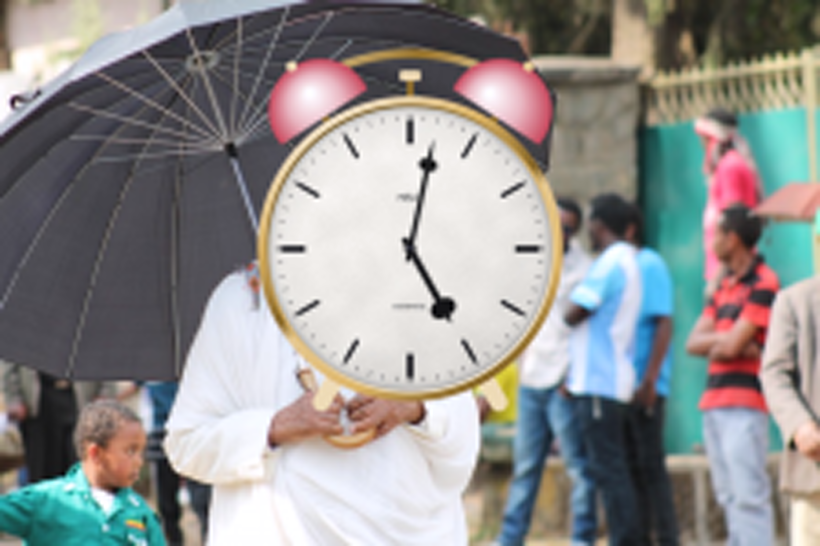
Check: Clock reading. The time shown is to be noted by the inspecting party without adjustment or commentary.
5:02
